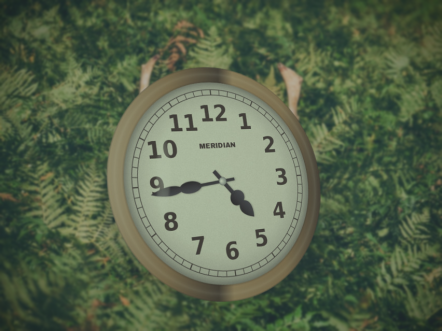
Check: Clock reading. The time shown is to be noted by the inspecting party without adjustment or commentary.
4:44
